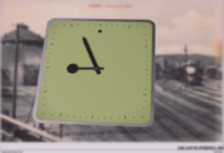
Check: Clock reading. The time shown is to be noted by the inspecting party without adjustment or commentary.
8:56
